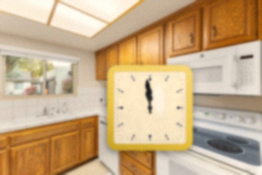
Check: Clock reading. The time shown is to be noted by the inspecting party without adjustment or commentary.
11:59
